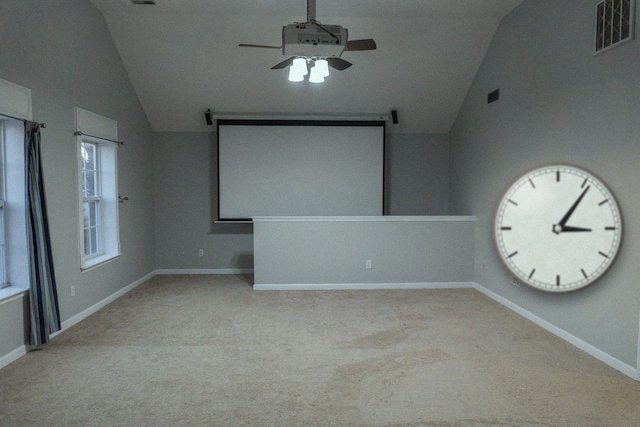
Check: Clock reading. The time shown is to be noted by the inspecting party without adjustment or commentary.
3:06
